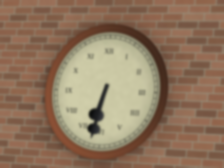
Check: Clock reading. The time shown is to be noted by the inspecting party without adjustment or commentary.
6:32
